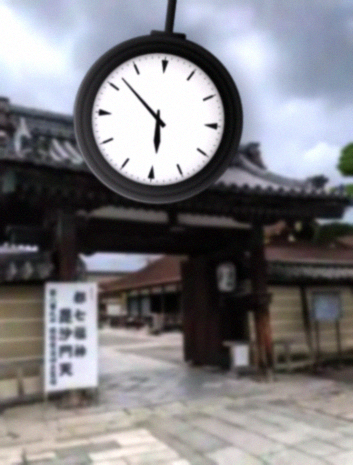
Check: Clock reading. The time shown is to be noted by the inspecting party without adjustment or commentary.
5:52
